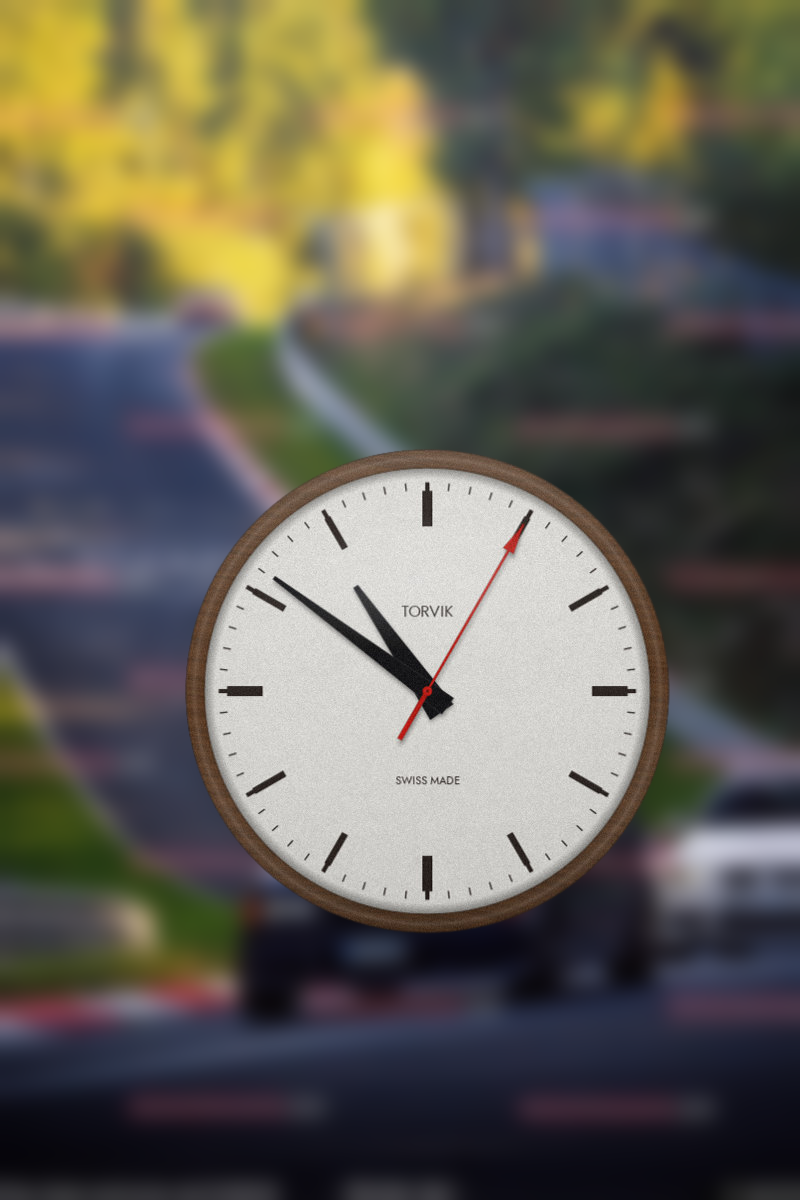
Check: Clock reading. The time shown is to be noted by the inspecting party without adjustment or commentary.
10:51:05
